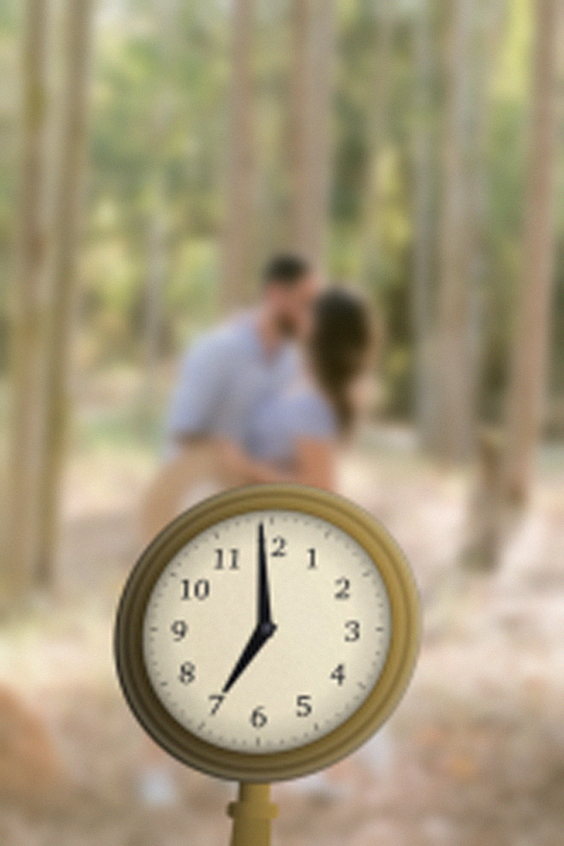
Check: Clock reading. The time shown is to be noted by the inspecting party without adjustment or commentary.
6:59
